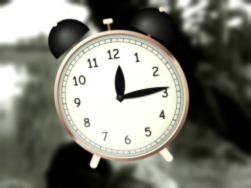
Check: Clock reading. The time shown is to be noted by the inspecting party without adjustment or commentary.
12:14
